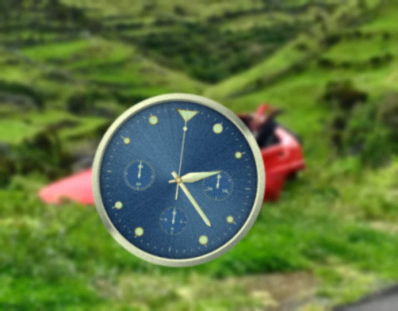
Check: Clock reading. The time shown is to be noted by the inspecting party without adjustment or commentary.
2:23
